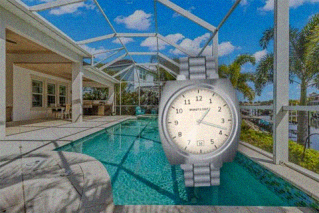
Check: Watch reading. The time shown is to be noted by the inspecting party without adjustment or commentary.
1:18
